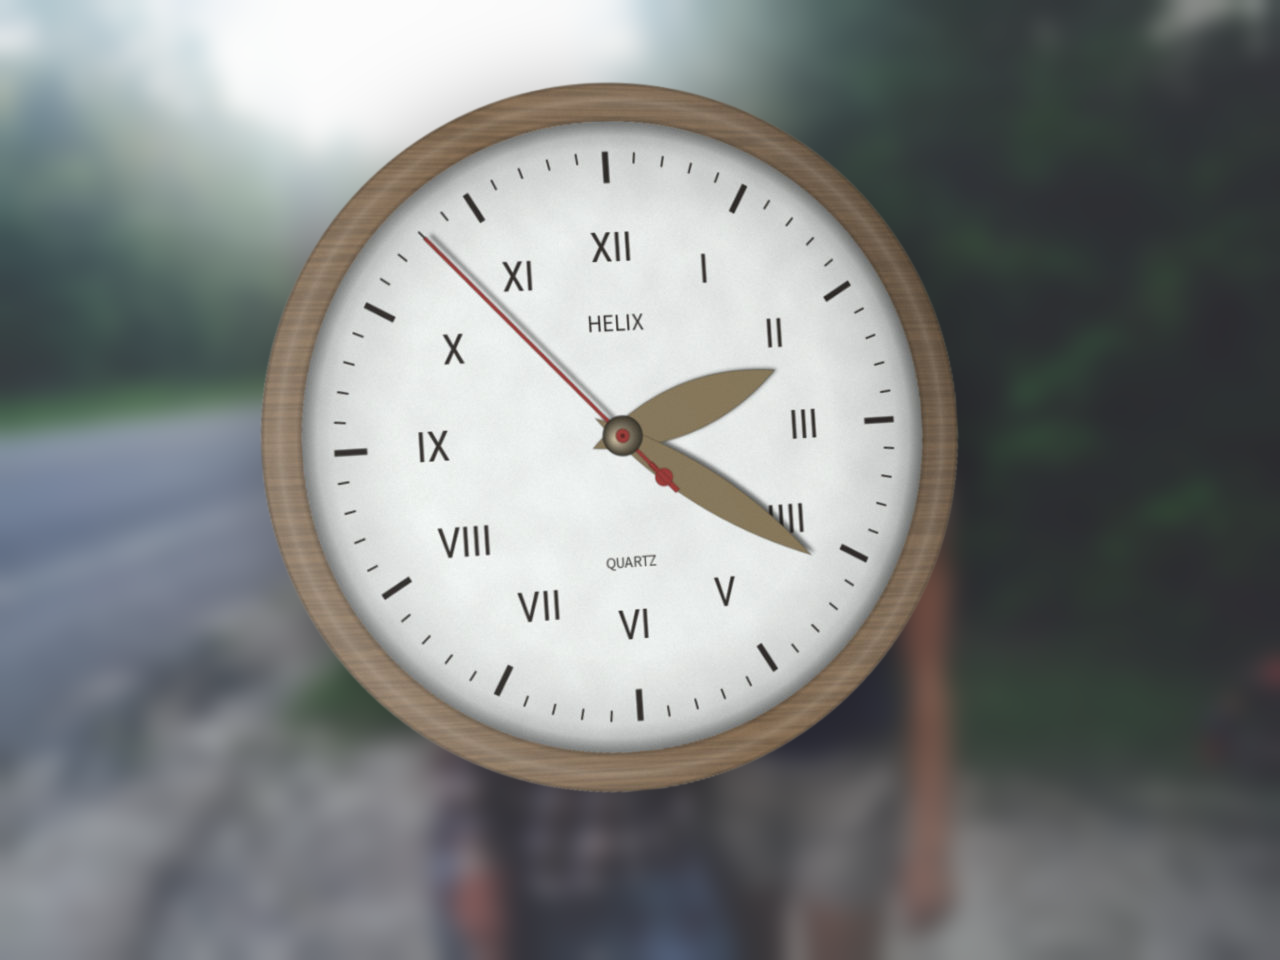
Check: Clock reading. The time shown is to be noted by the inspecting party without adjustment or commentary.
2:20:53
